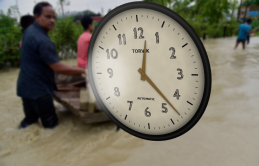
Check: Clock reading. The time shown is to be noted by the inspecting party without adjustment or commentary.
12:23
